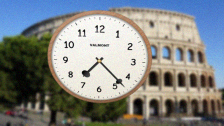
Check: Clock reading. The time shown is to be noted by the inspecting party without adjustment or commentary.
7:23
